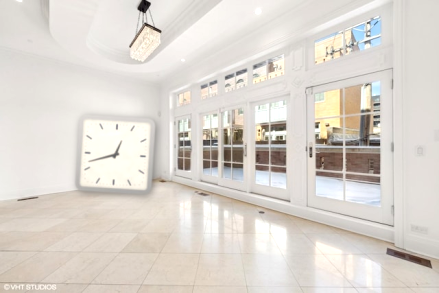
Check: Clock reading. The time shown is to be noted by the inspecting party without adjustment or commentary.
12:42
